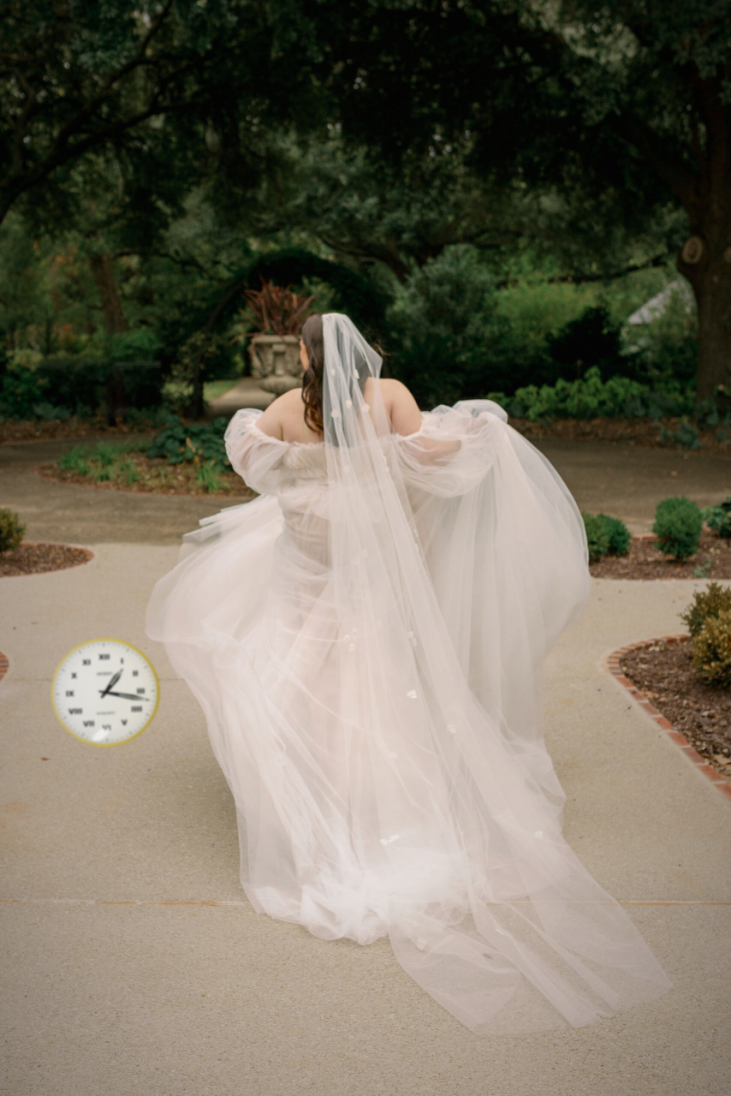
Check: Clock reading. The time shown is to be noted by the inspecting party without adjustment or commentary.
1:17
